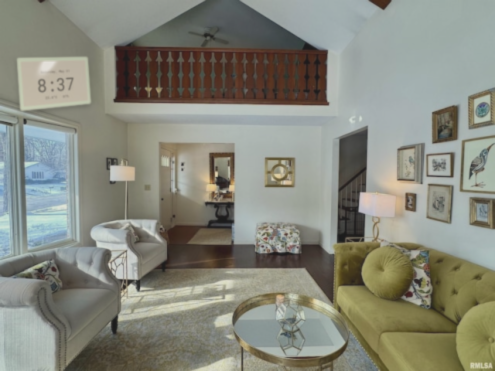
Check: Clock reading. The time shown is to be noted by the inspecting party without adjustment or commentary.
8:37
